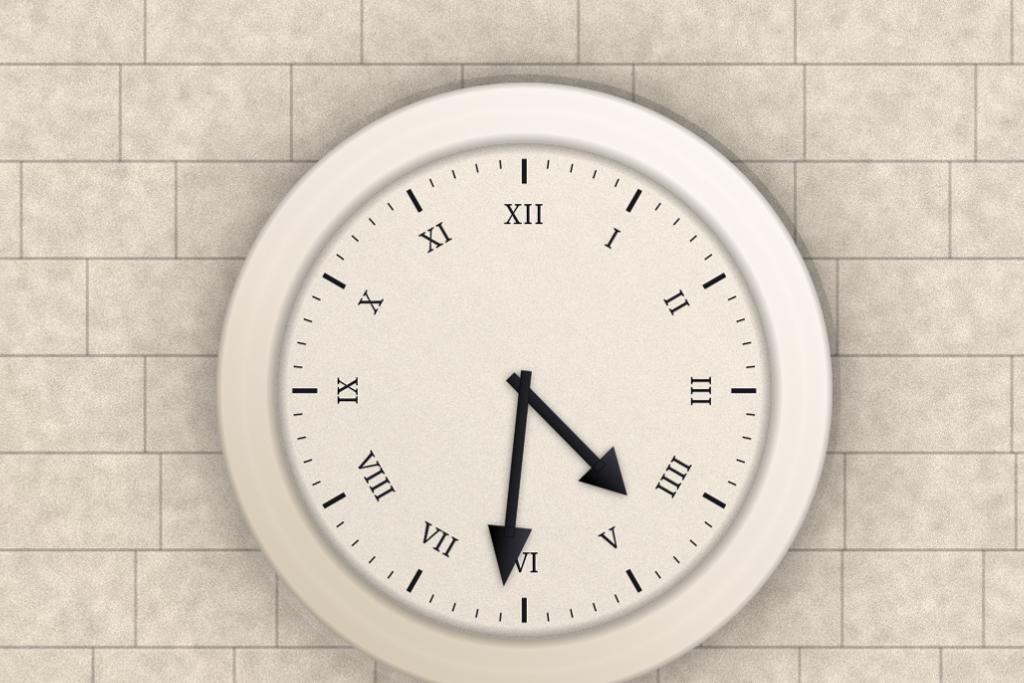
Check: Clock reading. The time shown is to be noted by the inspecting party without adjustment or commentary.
4:31
